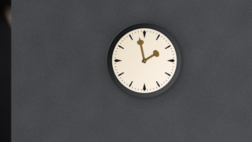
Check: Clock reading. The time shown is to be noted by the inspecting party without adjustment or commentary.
1:58
